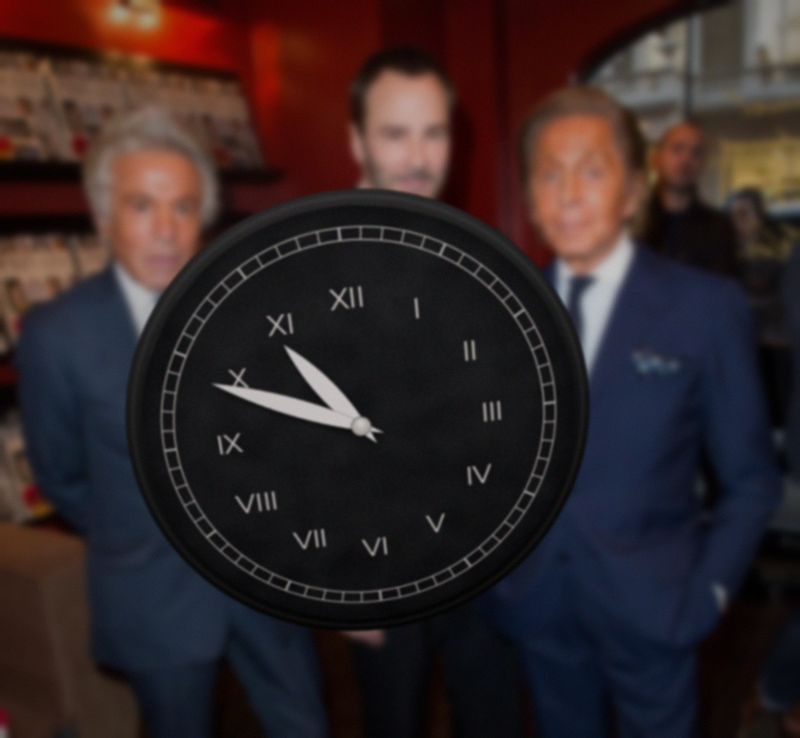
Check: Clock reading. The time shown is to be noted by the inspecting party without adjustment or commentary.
10:49
